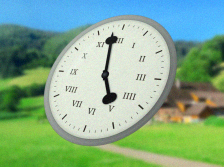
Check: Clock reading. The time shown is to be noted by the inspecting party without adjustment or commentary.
4:58
